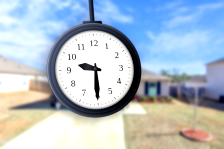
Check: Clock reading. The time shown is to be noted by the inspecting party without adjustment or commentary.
9:30
